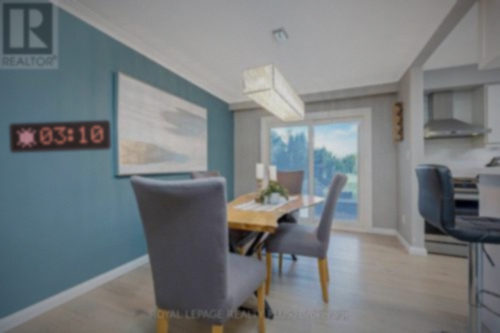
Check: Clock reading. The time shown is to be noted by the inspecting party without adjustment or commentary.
3:10
